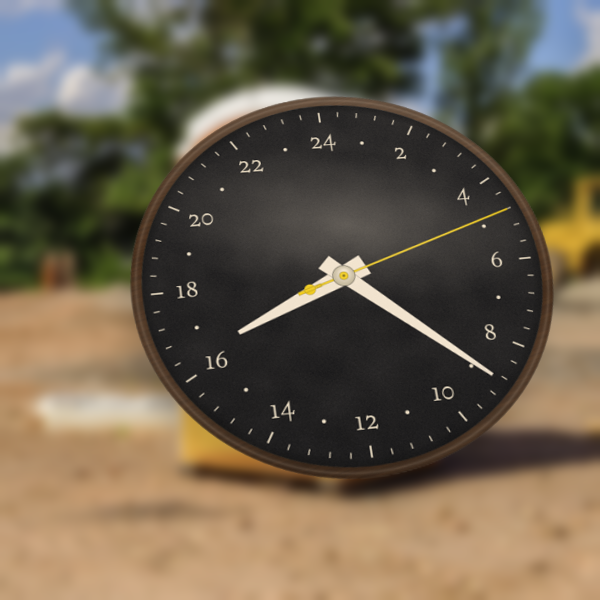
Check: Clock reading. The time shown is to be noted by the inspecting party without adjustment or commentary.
16:22:12
